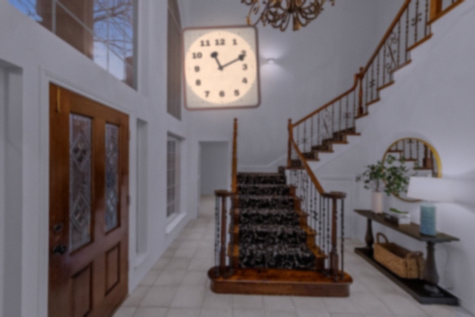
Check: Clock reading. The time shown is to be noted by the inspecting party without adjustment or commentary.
11:11
